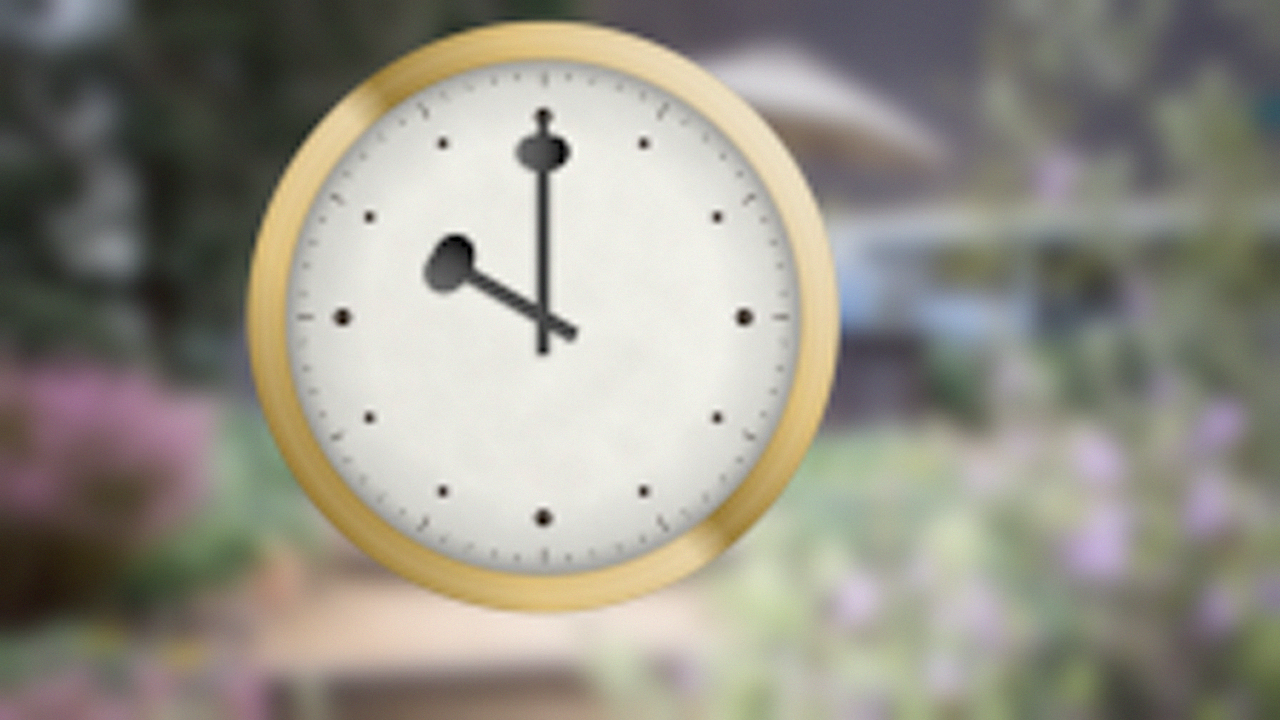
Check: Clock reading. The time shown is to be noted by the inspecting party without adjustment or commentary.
10:00
